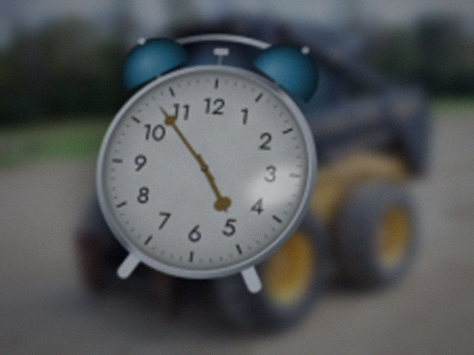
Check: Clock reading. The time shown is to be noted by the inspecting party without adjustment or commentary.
4:53
